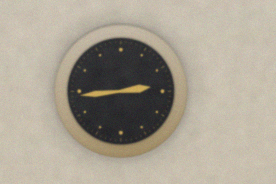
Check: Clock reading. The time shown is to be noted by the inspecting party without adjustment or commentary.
2:44
